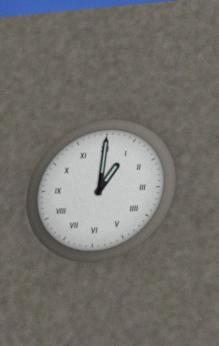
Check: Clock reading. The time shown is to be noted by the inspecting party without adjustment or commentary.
1:00
